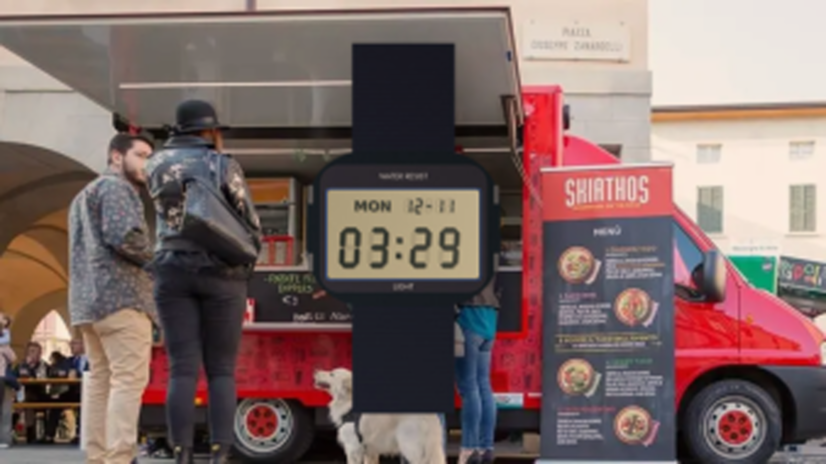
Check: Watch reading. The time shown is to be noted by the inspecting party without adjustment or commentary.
3:29
